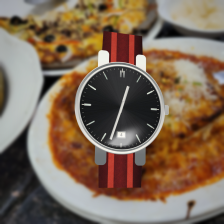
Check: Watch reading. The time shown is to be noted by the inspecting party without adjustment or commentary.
12:33
